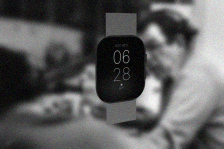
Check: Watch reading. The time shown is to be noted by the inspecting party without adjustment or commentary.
6:28
